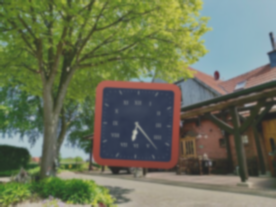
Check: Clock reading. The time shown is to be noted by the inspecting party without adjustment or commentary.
6:23
